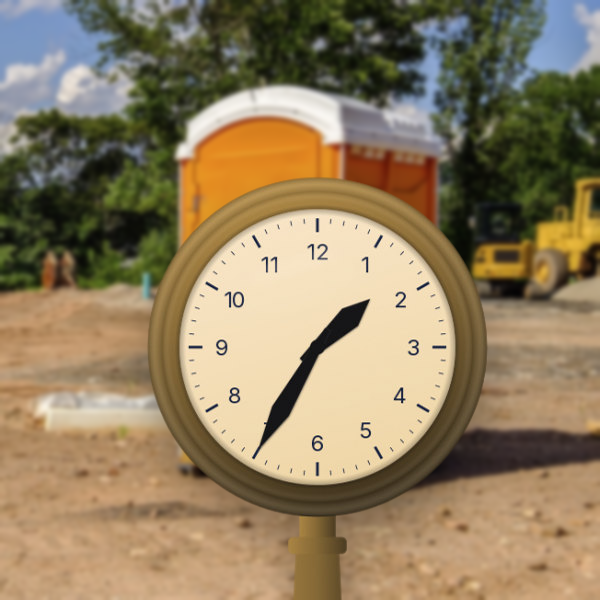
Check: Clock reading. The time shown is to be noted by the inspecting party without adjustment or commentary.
1:35
